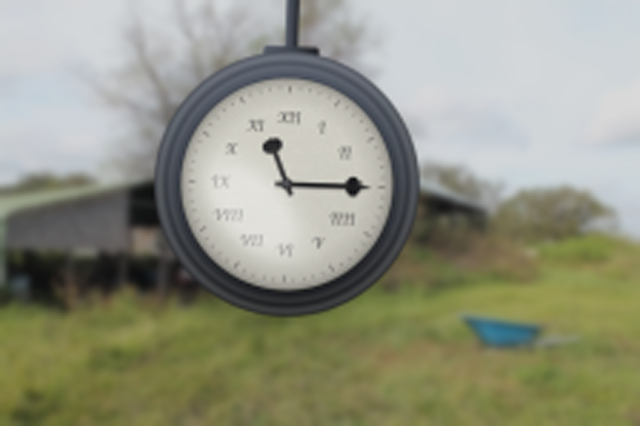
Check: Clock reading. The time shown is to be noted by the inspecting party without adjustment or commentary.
11:15
